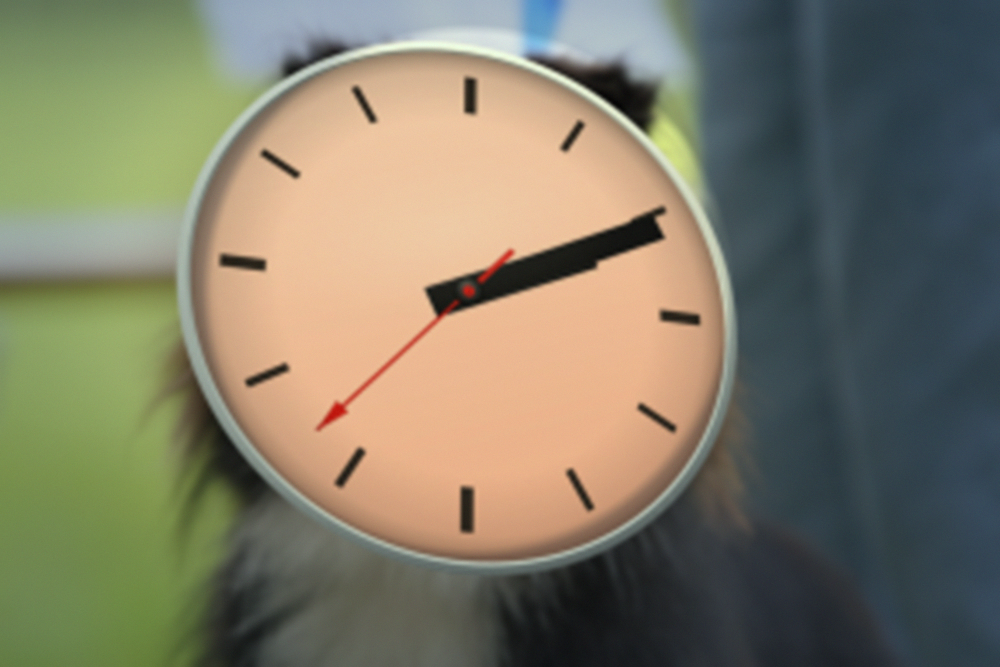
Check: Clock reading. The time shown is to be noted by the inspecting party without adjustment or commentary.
2:10:37
